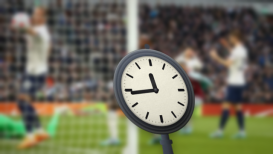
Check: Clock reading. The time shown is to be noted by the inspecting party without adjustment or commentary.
11:44
